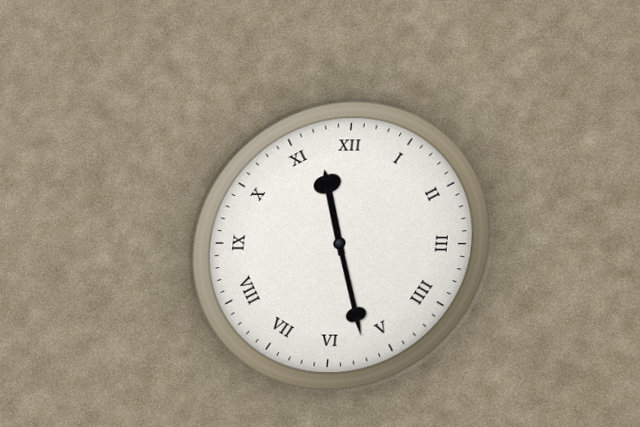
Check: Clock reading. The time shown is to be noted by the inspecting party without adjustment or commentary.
11:27
